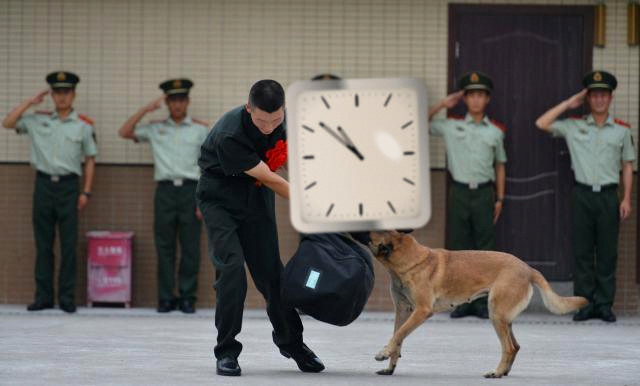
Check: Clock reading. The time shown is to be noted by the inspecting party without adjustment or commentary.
10:52
